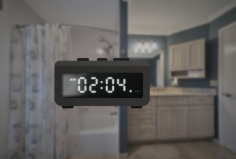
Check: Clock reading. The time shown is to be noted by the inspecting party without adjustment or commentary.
2:04
